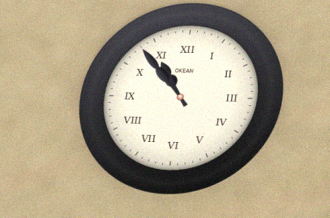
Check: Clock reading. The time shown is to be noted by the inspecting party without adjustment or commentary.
10:53
